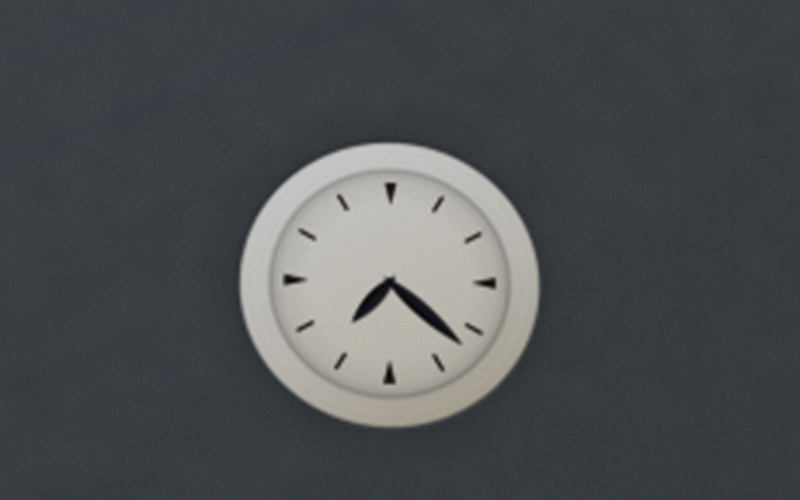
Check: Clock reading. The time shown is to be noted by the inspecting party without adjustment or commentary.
7:22
